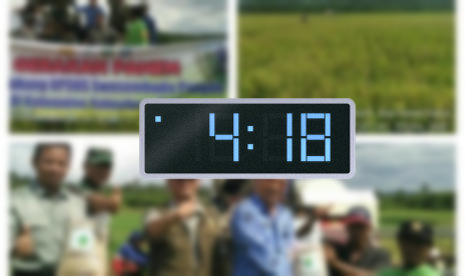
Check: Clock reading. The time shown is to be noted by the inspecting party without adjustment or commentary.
4:18
